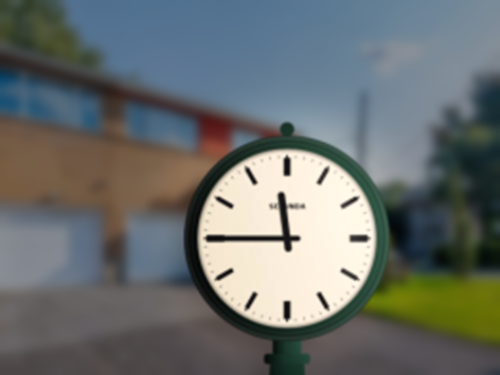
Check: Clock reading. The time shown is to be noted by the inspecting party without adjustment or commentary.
11:45
